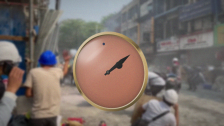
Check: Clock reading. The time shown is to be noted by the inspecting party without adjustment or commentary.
2:10
